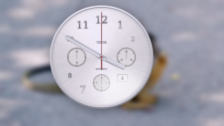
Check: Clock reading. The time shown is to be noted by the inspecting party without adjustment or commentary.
3:50
